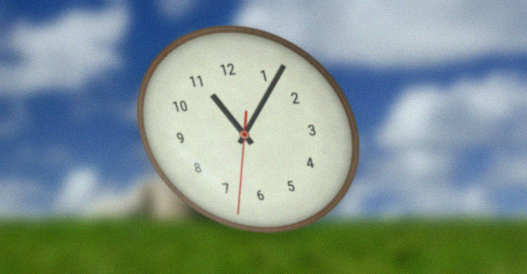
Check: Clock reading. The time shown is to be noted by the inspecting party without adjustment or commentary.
11:06:33
